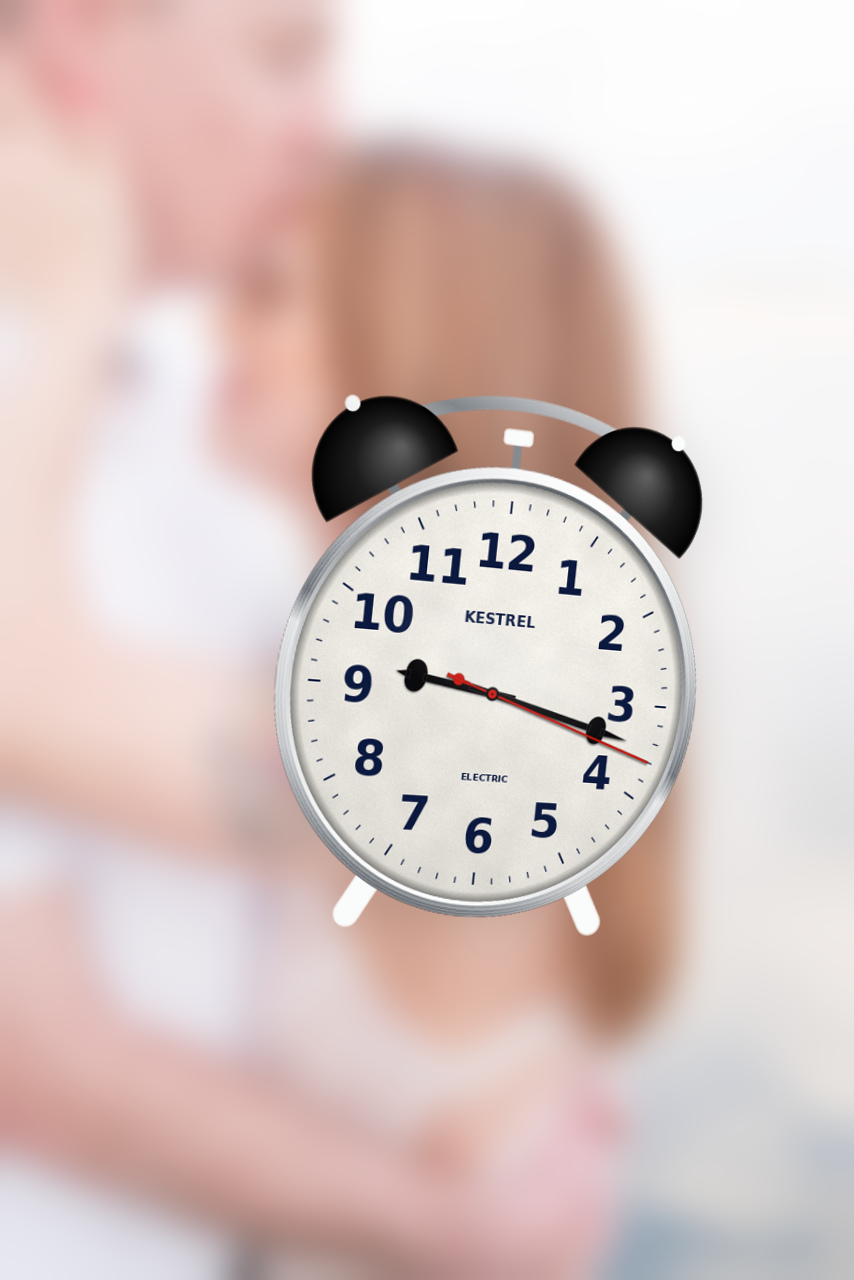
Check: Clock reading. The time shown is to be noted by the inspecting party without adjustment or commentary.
9:17:18
